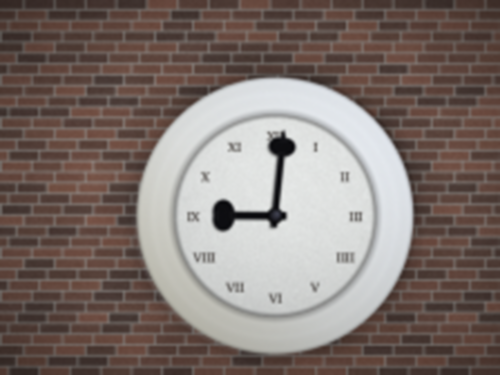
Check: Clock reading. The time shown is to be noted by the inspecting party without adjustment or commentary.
9:01
